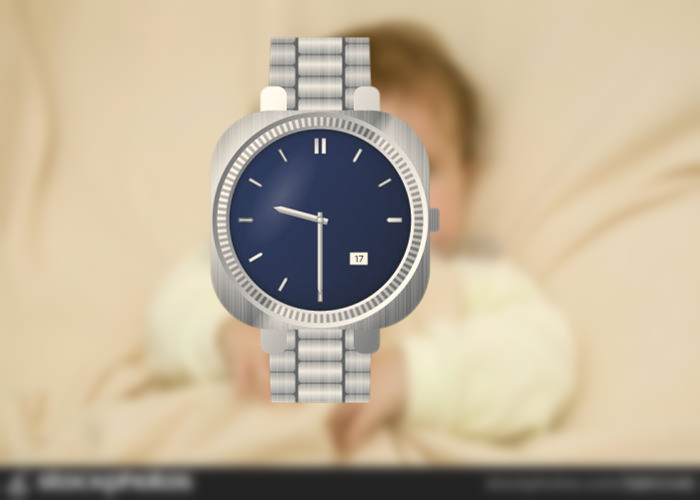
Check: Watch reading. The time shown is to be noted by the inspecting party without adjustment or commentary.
9:30
